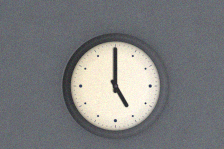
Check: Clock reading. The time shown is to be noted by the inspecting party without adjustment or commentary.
5:00
